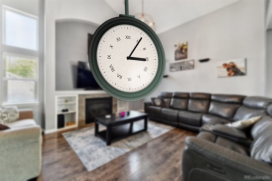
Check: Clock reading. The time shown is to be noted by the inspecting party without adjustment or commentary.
3:06
